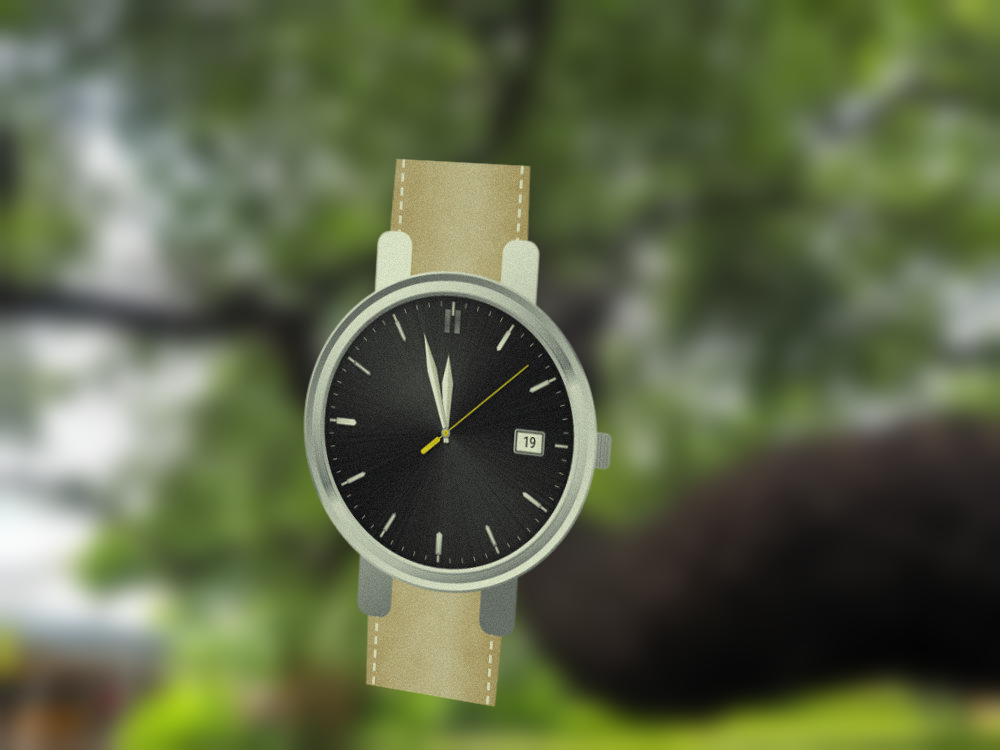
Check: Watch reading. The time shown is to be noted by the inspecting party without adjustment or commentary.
11:57:08
